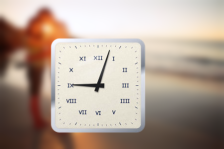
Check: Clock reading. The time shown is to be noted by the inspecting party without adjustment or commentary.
9:03
